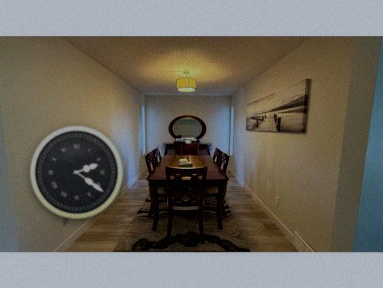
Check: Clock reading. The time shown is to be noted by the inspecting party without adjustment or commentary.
2:21
